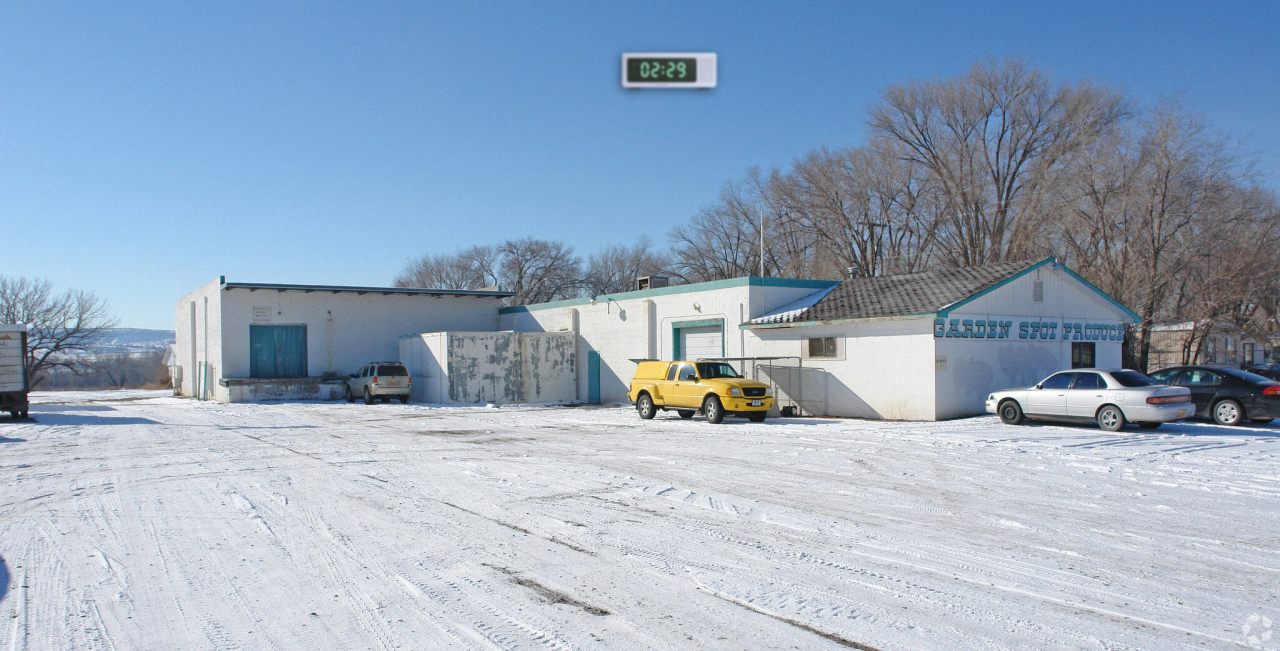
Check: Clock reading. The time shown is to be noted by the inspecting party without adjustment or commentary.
2:29
